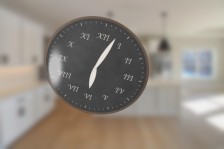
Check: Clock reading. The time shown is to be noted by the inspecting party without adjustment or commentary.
6:03
